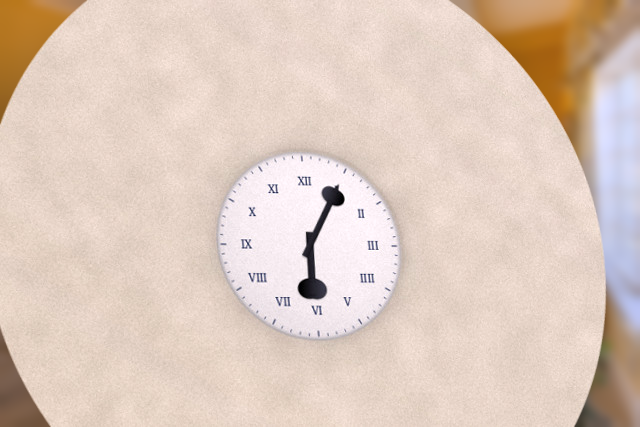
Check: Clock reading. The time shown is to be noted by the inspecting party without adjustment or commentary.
6:05
